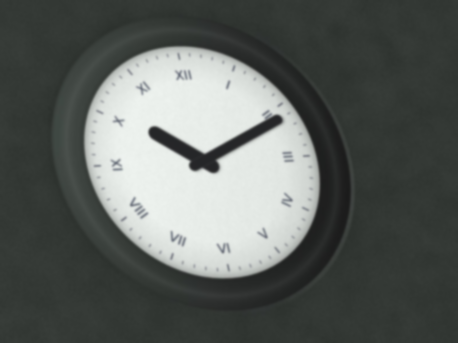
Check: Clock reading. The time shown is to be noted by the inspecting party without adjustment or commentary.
10:11
